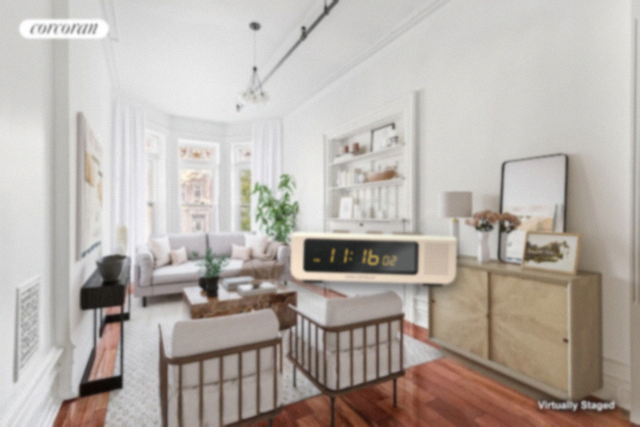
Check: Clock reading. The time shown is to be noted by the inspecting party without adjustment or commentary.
11:16
